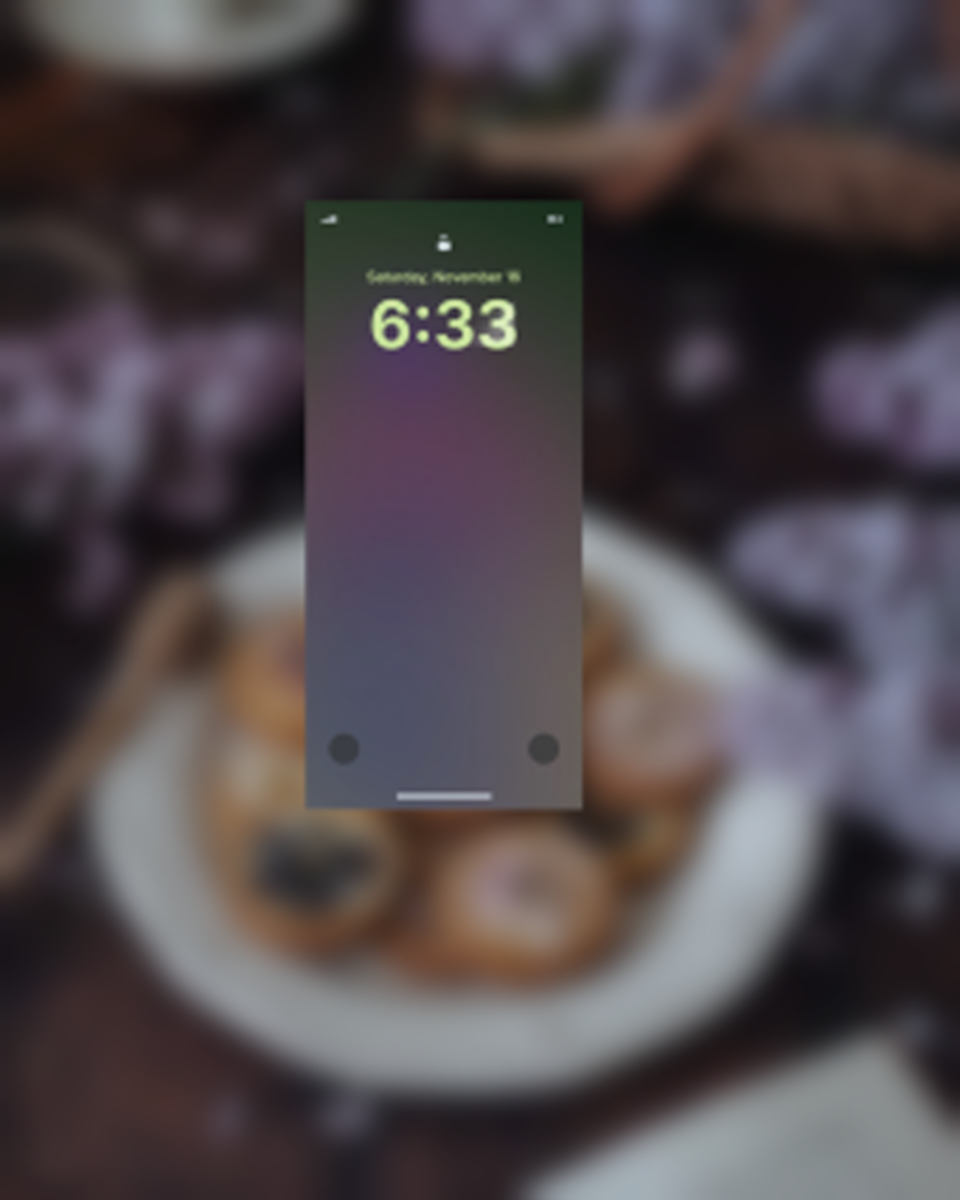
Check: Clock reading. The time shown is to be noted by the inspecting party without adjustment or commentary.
6:33
